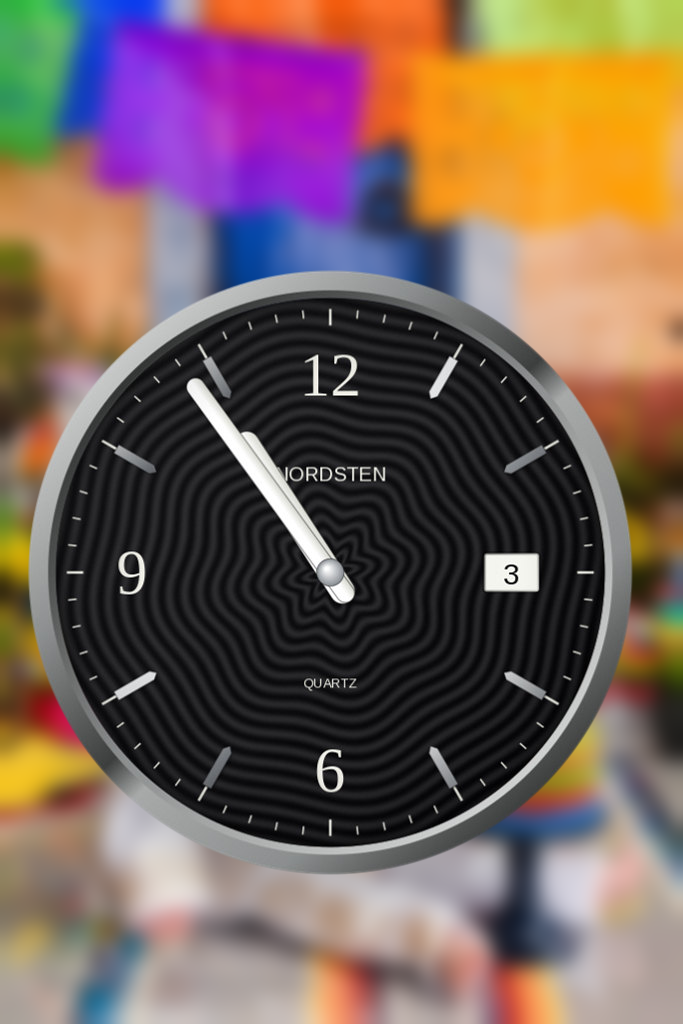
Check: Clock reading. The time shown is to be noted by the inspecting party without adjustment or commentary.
10:54
